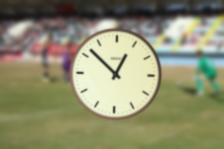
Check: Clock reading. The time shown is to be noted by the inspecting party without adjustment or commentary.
12:52
